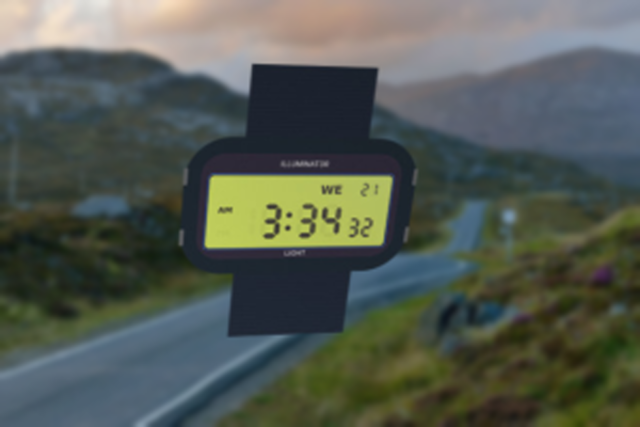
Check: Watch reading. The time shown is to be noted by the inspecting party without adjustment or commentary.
3:34:32
